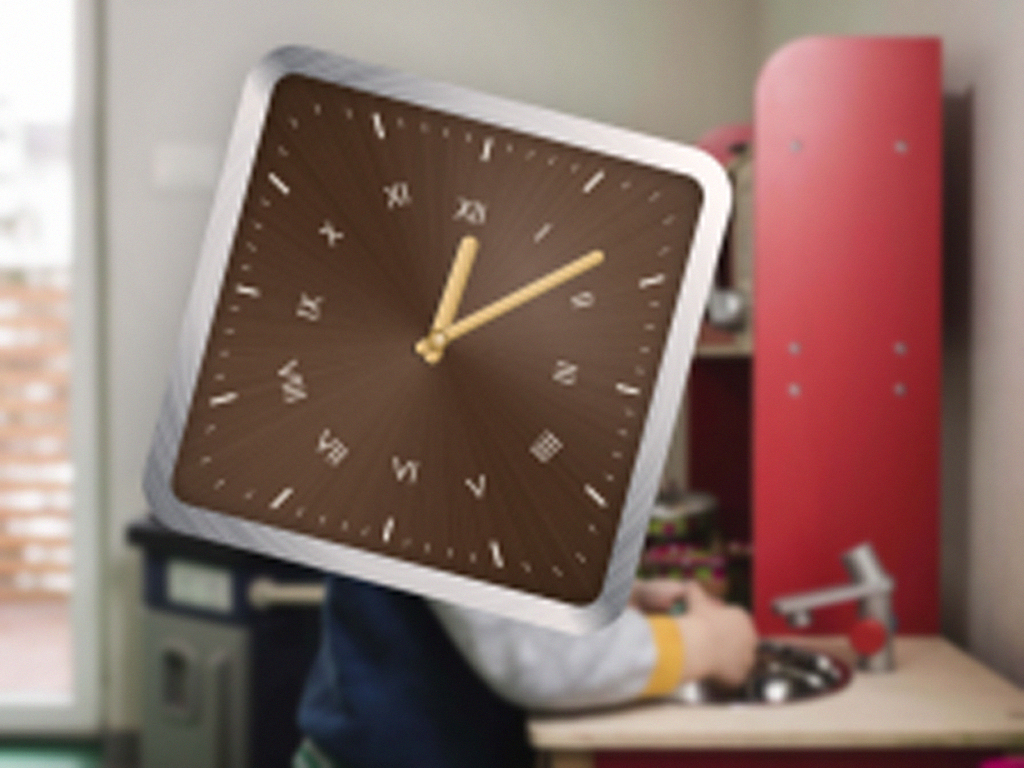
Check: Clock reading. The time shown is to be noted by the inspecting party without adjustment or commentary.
12:08
